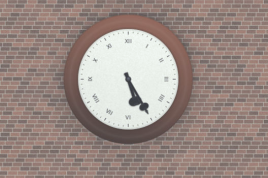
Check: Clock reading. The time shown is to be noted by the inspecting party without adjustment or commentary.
5:25
